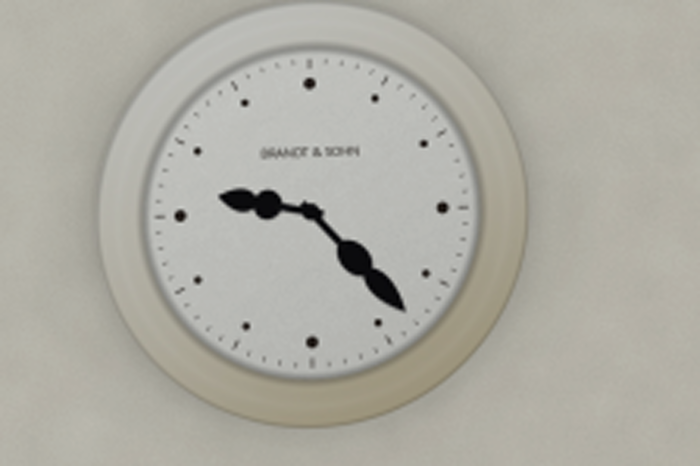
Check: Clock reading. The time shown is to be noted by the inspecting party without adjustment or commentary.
9:23
